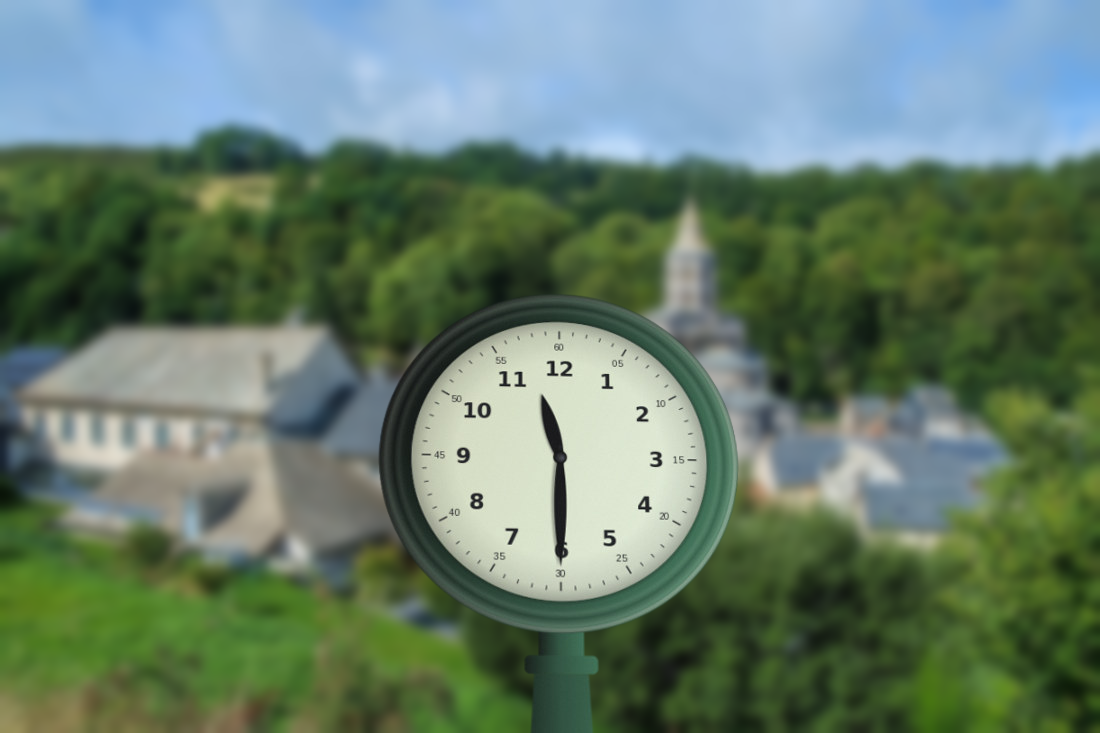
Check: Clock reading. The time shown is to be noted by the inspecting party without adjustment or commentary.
11:30
